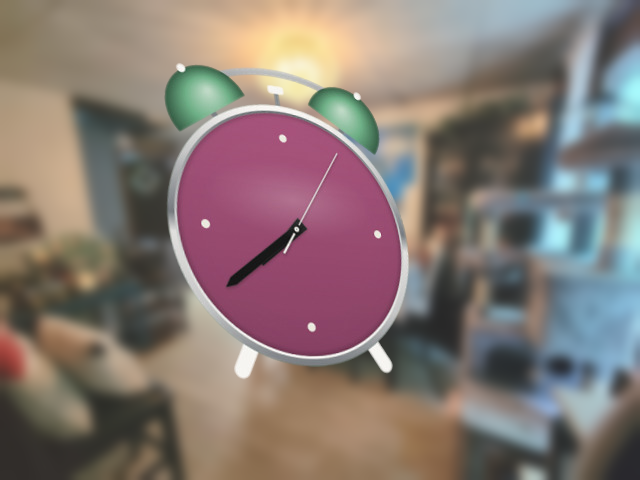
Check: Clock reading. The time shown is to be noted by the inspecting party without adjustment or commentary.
7:39:06
